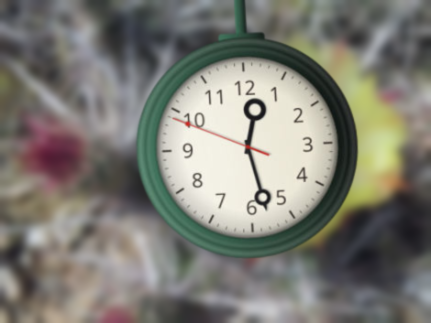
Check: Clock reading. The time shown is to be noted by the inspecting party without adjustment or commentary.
12:27:49
